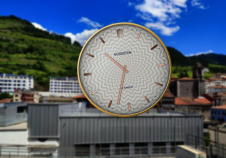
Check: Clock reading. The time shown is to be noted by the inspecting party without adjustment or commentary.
10:33
